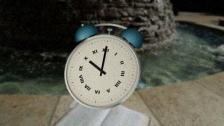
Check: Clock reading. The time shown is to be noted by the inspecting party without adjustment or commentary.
10:00
